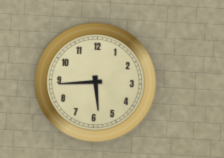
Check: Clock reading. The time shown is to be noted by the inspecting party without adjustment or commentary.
5:44
